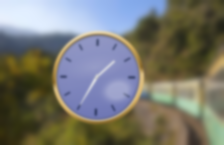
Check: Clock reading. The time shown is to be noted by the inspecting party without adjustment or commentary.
1:35
